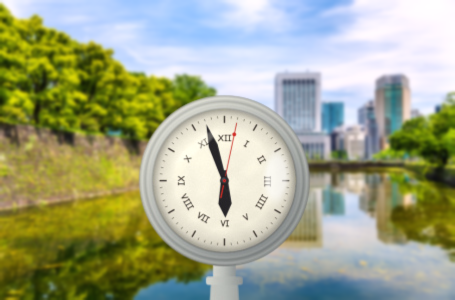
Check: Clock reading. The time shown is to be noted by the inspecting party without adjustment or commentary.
5:57:02
